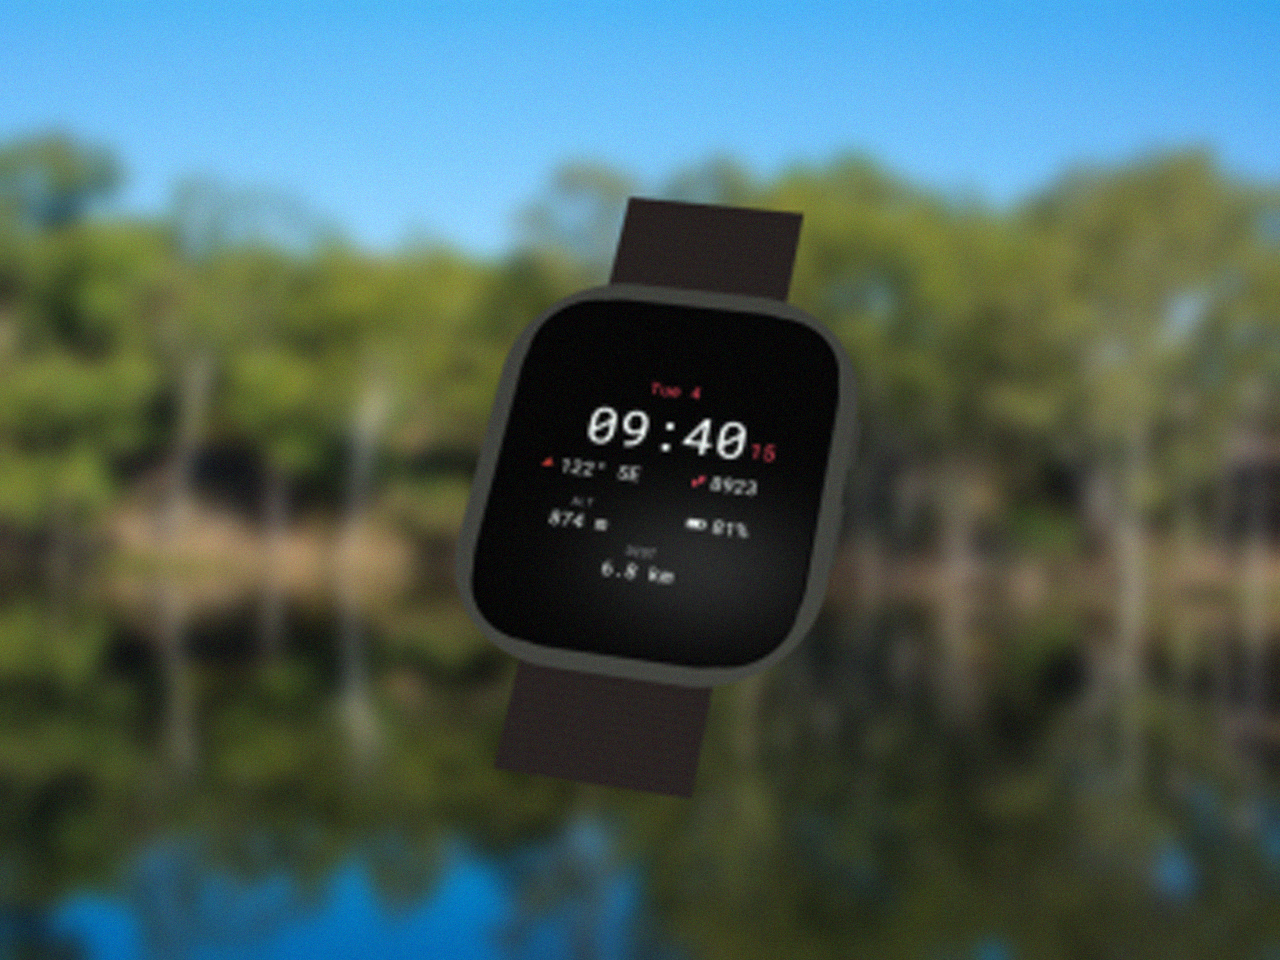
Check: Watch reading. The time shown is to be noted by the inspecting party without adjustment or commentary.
9:40
